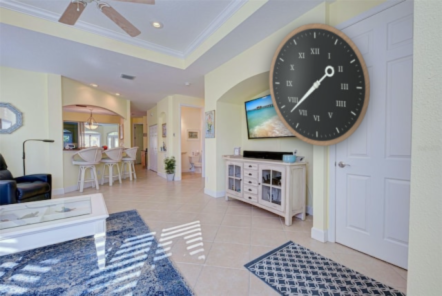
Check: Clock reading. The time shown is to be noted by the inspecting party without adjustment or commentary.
1:38
